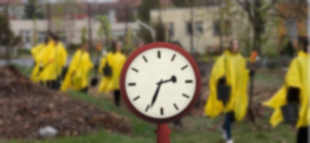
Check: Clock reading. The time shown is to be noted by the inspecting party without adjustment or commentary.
2:34
